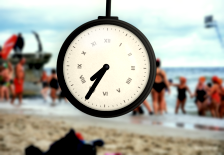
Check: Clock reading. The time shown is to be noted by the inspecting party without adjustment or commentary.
7:35
